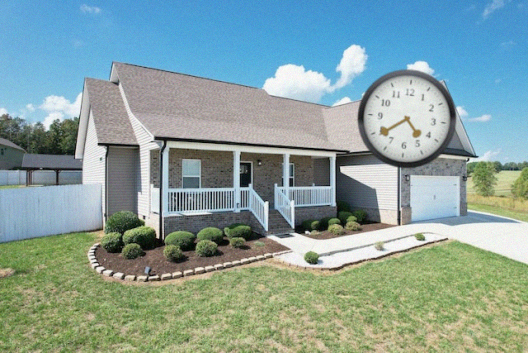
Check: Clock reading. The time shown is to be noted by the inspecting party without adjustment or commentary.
4:39
